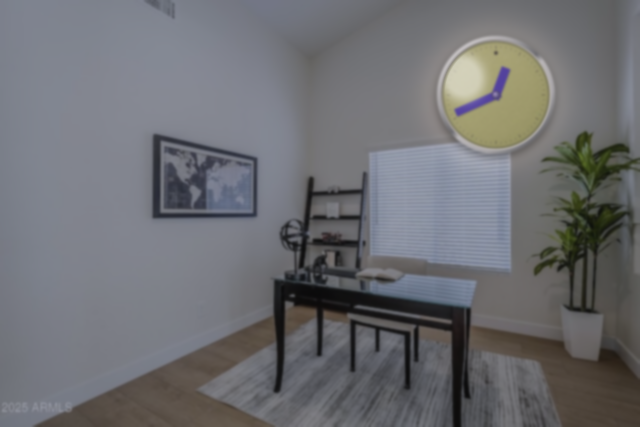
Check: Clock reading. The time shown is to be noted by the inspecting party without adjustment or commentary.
12:41
